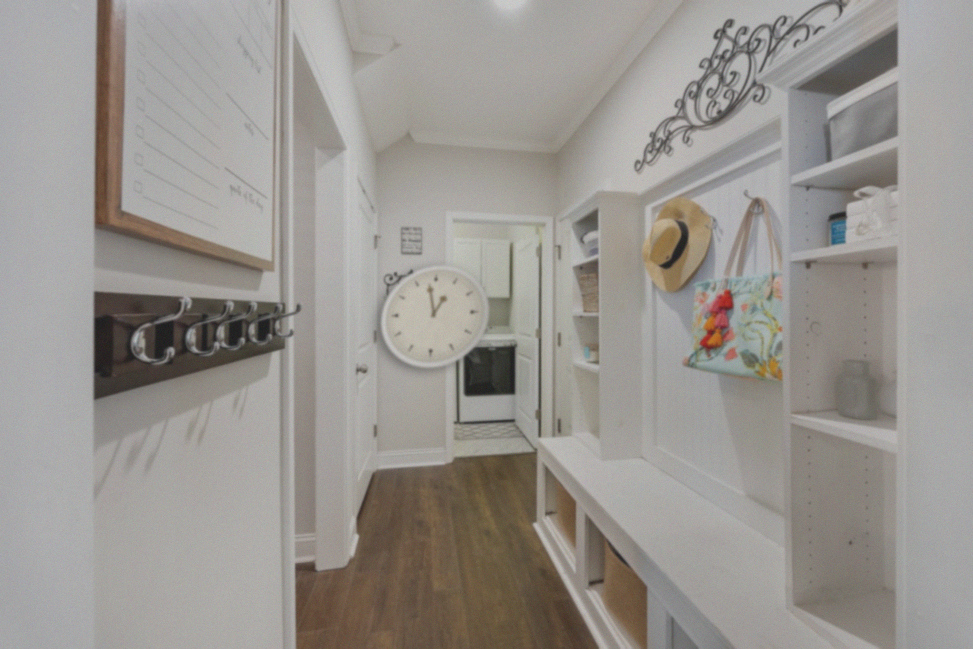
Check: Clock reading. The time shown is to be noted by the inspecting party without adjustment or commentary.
12:58
